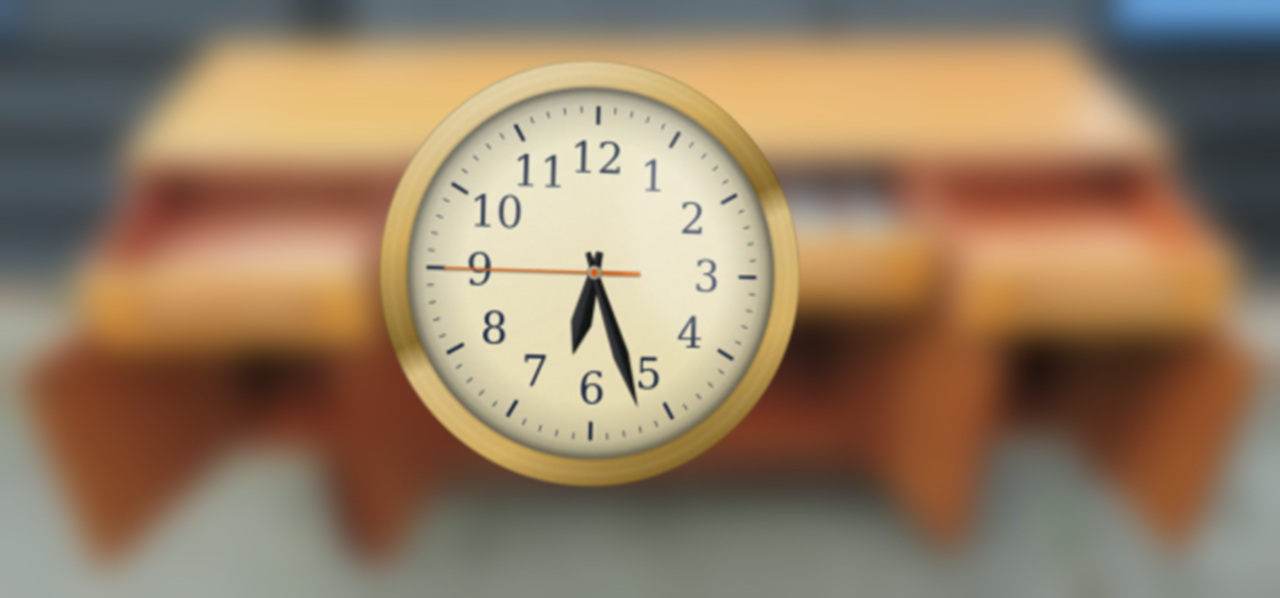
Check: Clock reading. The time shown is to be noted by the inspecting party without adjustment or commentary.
6:26:45
